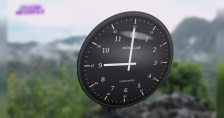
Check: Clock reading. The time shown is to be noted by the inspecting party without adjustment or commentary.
9:00
